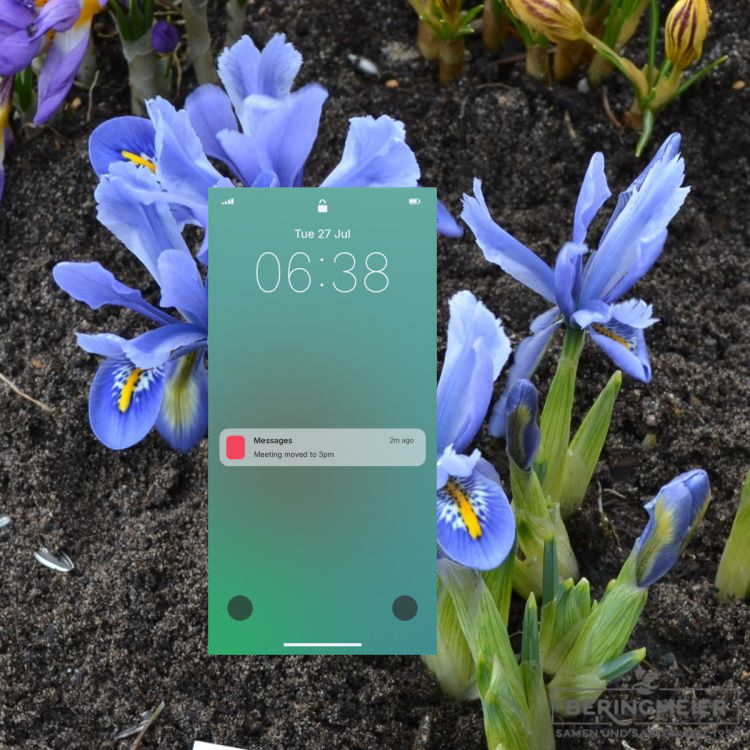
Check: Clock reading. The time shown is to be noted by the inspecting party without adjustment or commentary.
6:38
